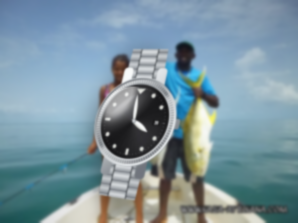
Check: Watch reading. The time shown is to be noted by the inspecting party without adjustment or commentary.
3:59
